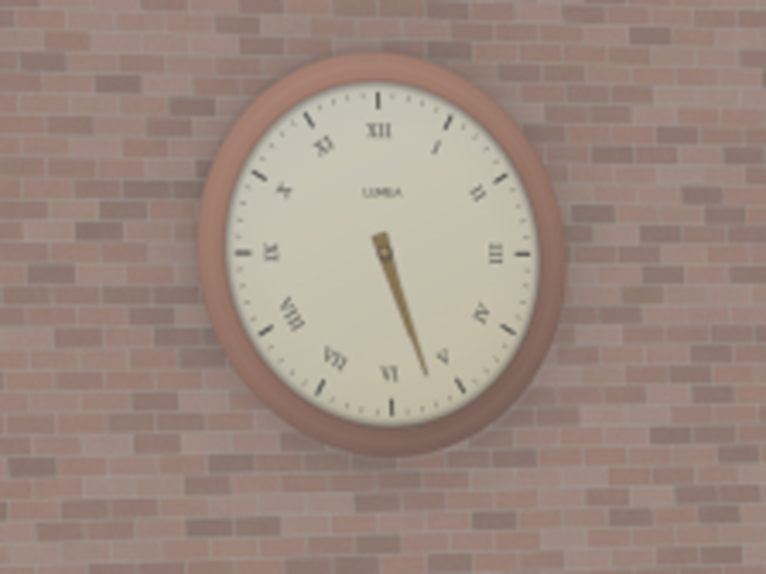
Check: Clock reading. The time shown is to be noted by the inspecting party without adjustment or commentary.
5:27
